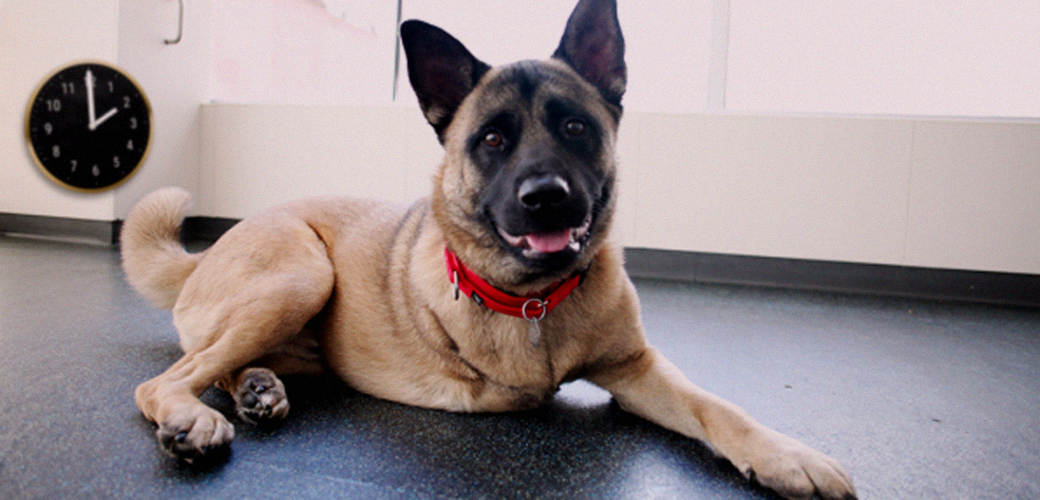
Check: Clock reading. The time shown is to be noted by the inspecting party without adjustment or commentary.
2:00
